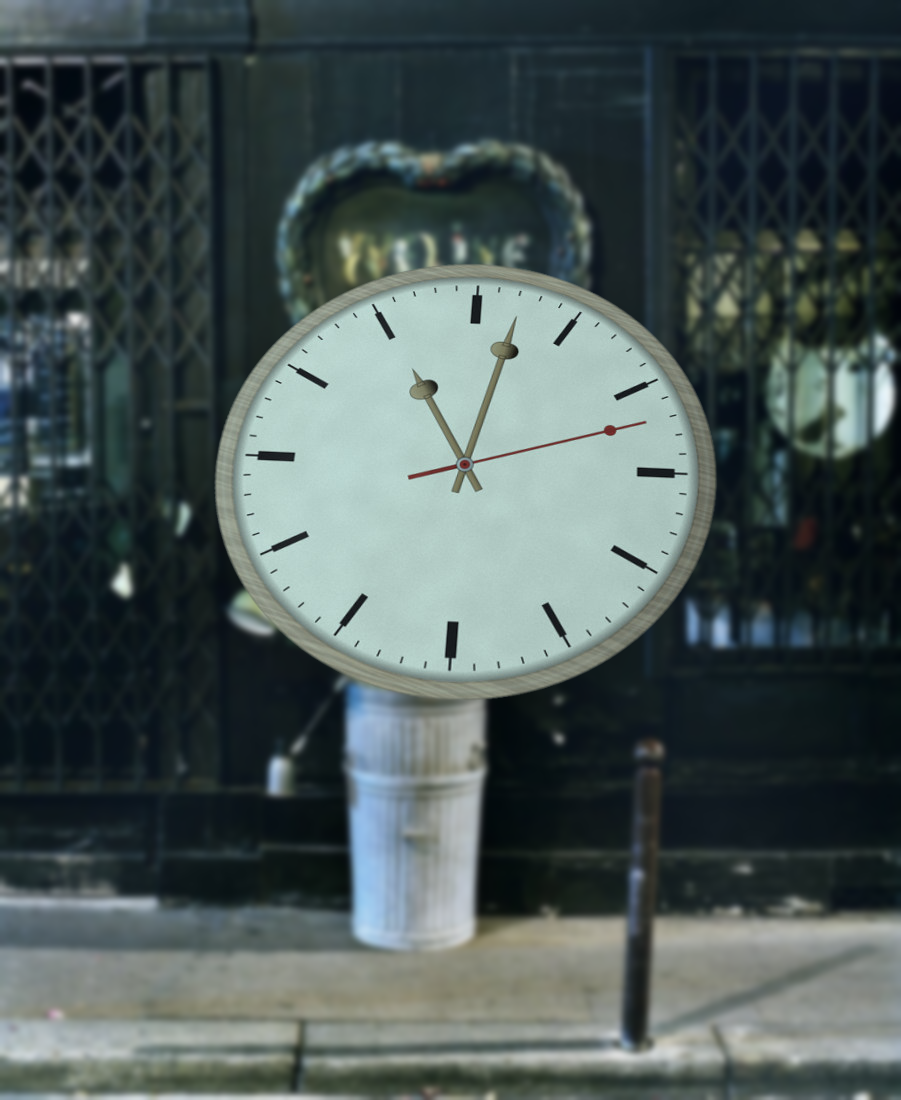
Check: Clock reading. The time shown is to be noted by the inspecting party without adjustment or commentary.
11:02:12
